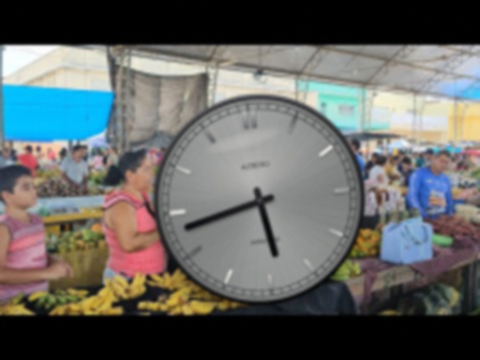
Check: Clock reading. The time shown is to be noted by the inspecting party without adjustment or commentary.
5:43
